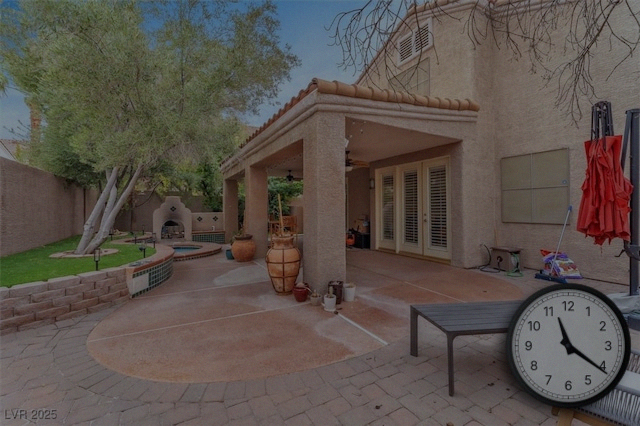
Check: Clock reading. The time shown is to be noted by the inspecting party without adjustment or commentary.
11:21
